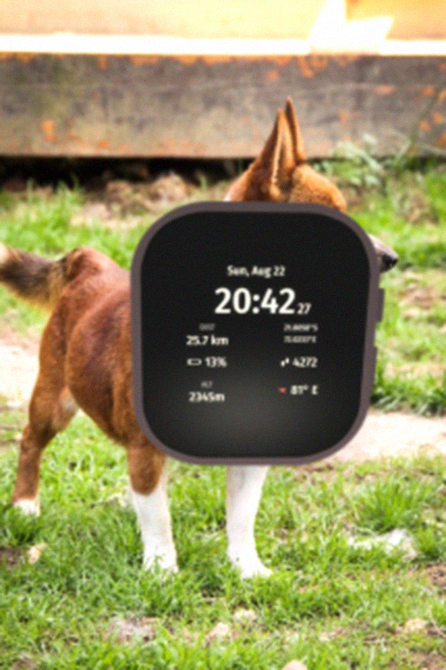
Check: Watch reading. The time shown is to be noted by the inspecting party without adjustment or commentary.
20:42
